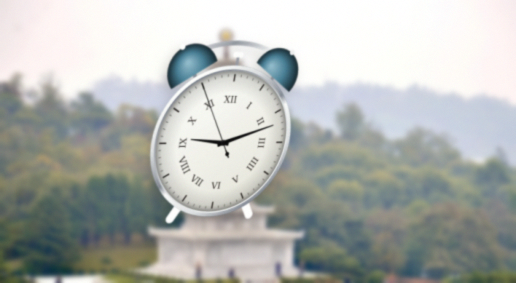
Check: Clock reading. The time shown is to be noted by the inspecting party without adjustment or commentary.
9:11:55
